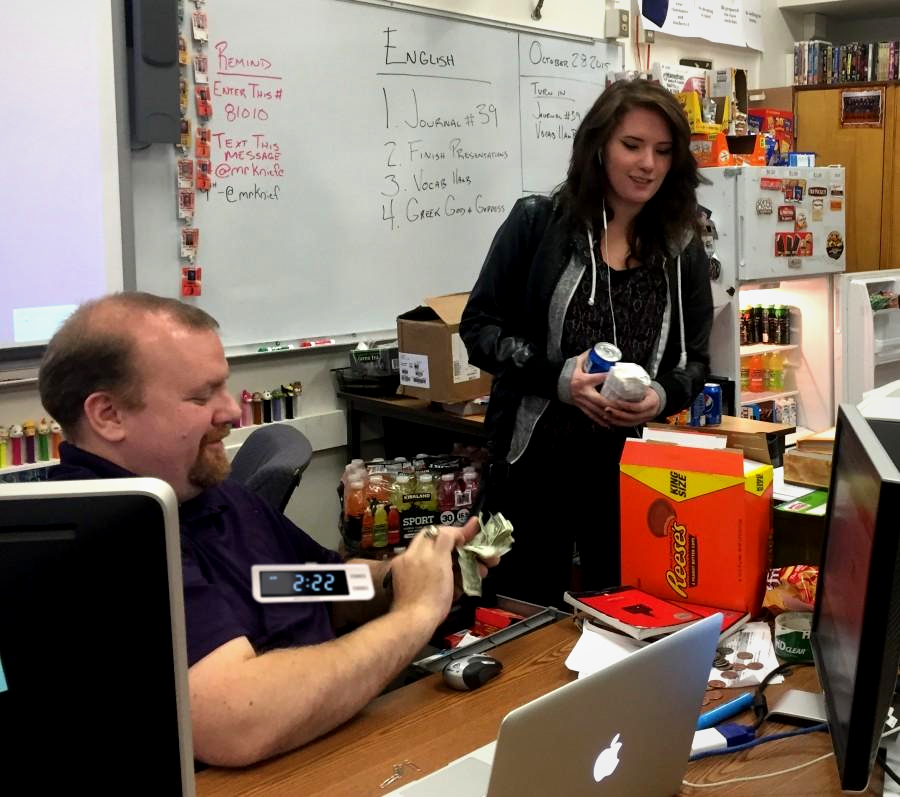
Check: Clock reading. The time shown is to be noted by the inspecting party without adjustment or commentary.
2:22
